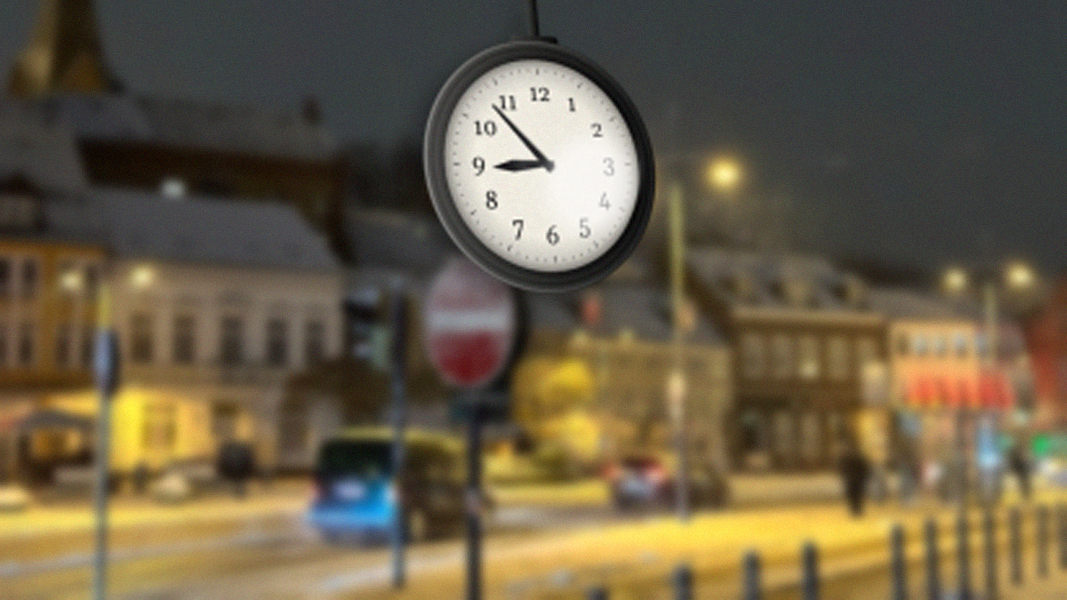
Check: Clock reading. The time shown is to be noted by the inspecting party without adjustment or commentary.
8:53
